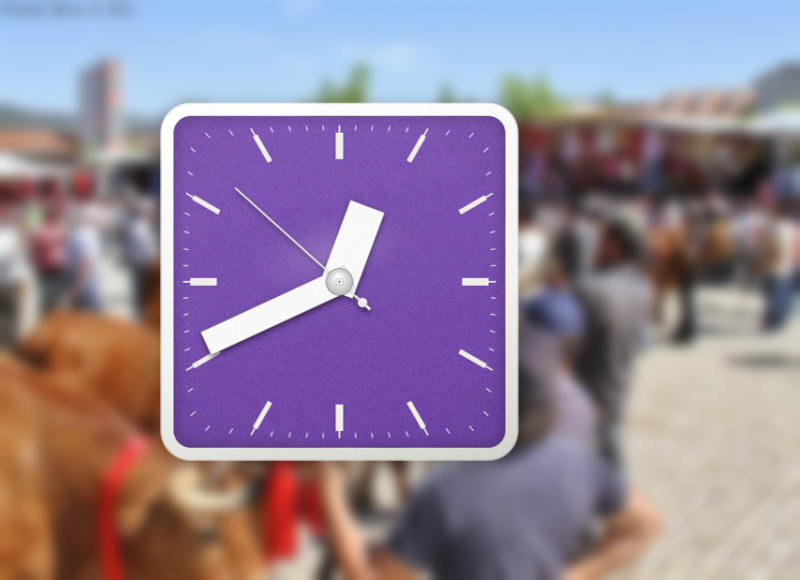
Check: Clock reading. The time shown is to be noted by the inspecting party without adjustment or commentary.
12:40:52
